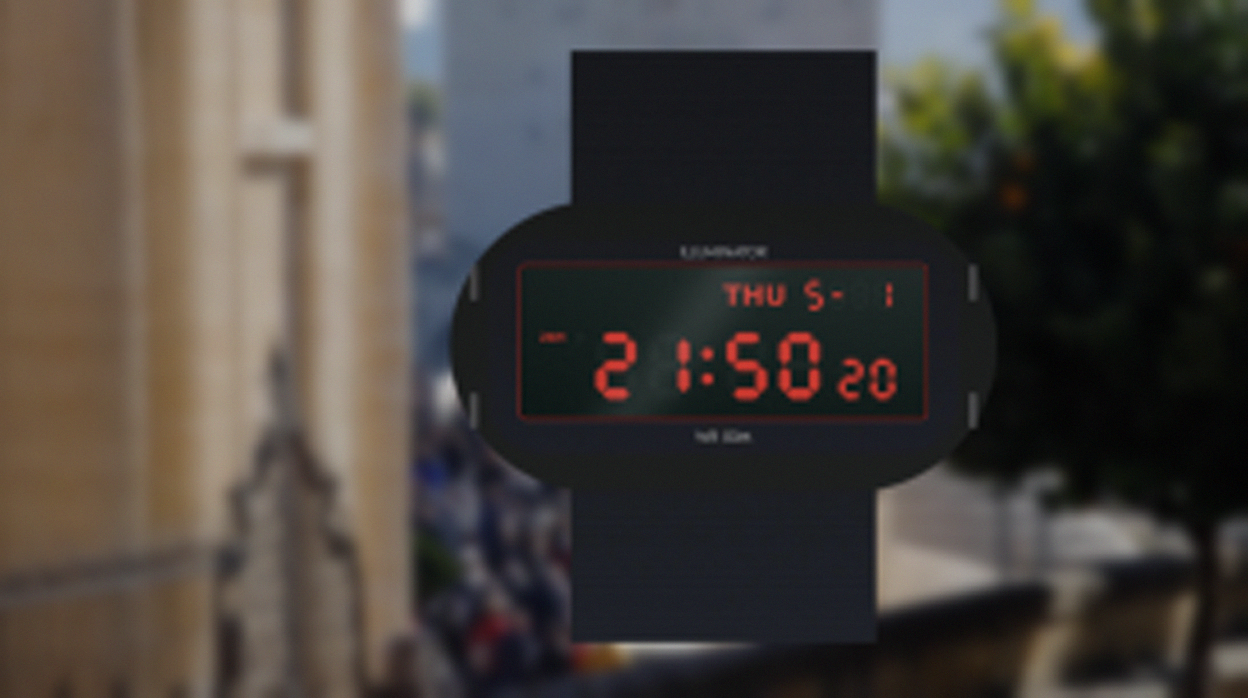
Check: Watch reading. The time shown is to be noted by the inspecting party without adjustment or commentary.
21:50:20
